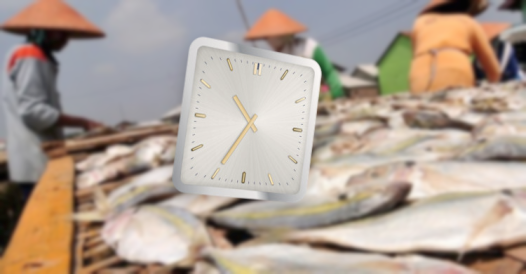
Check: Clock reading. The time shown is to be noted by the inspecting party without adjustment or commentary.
10:35
